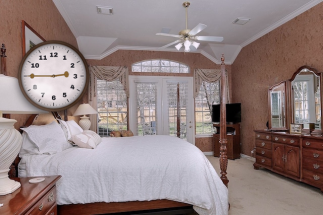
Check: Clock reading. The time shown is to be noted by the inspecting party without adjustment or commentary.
2:45
